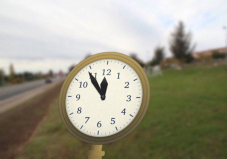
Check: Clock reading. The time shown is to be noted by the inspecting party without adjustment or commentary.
11:54
